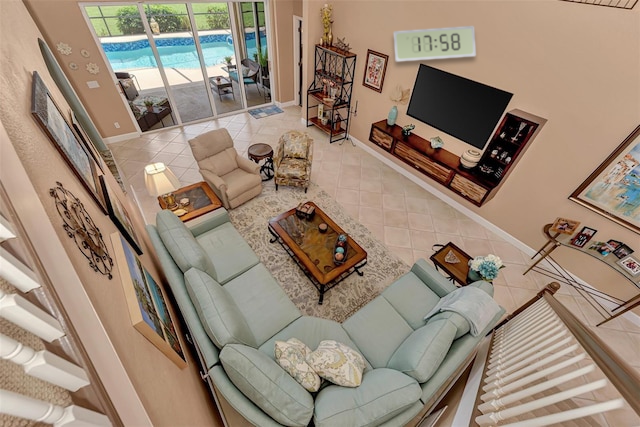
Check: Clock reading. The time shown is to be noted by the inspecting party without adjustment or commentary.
17:58
